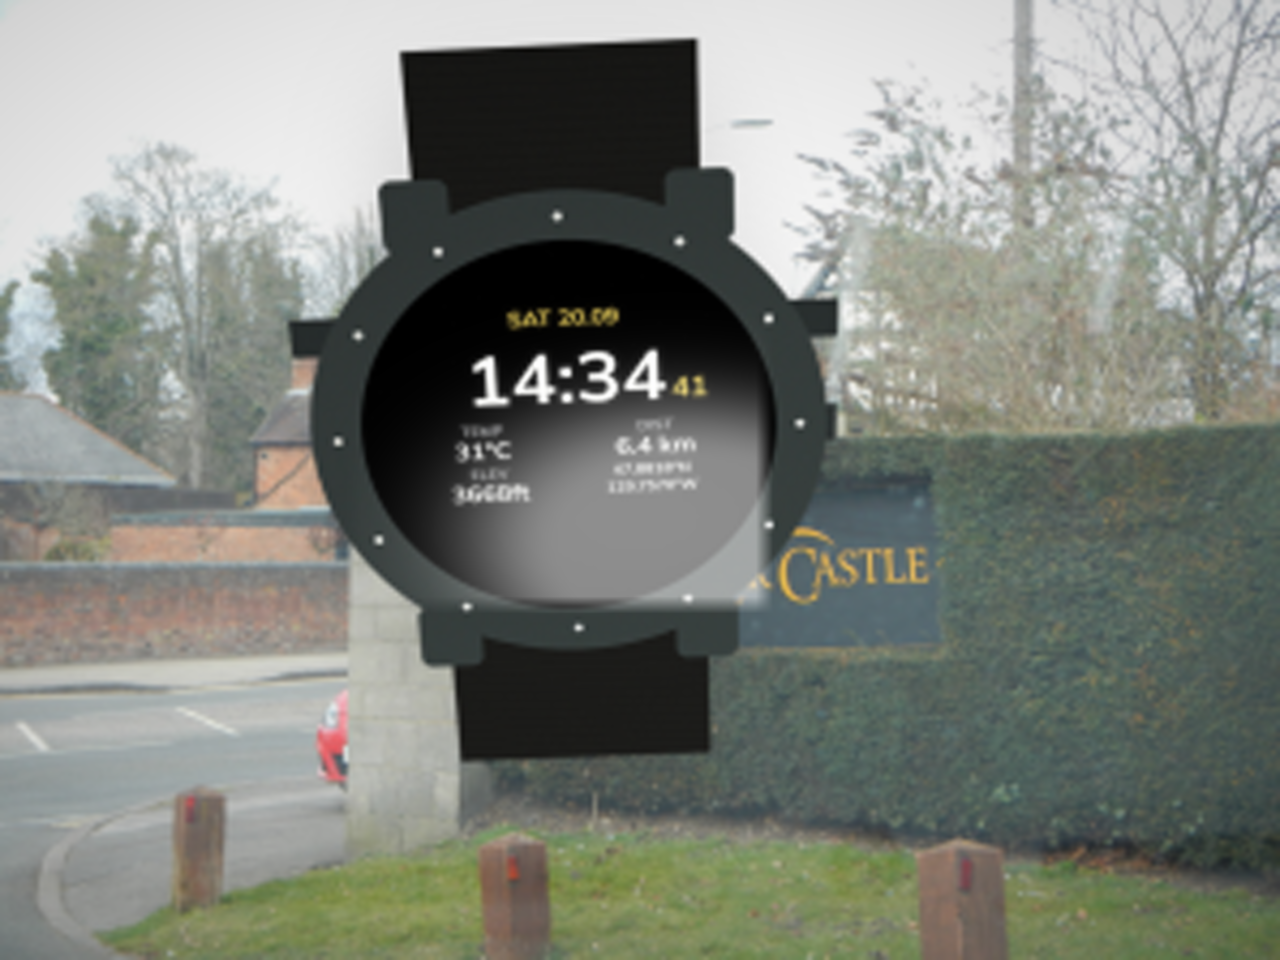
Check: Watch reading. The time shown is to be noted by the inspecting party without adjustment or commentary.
14:34
